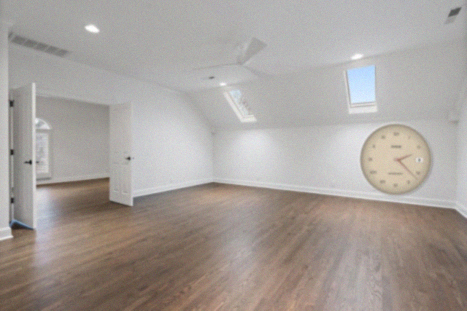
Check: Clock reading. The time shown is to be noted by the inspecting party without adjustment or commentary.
2:22
